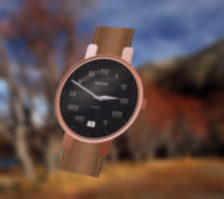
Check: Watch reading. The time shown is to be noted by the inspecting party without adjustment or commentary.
2:49
